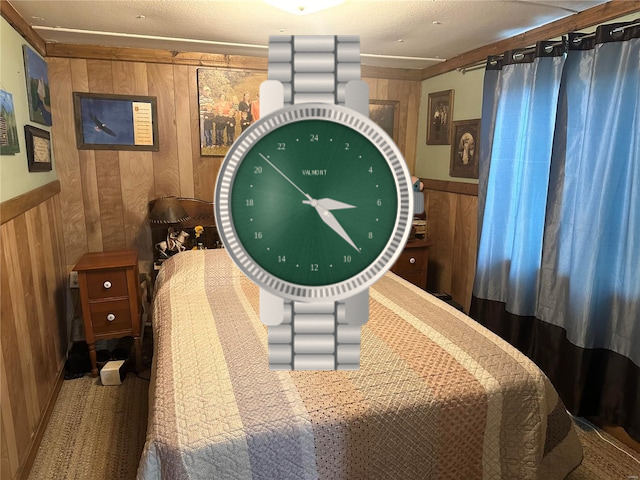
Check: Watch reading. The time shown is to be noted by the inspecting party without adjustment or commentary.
6:22:52
